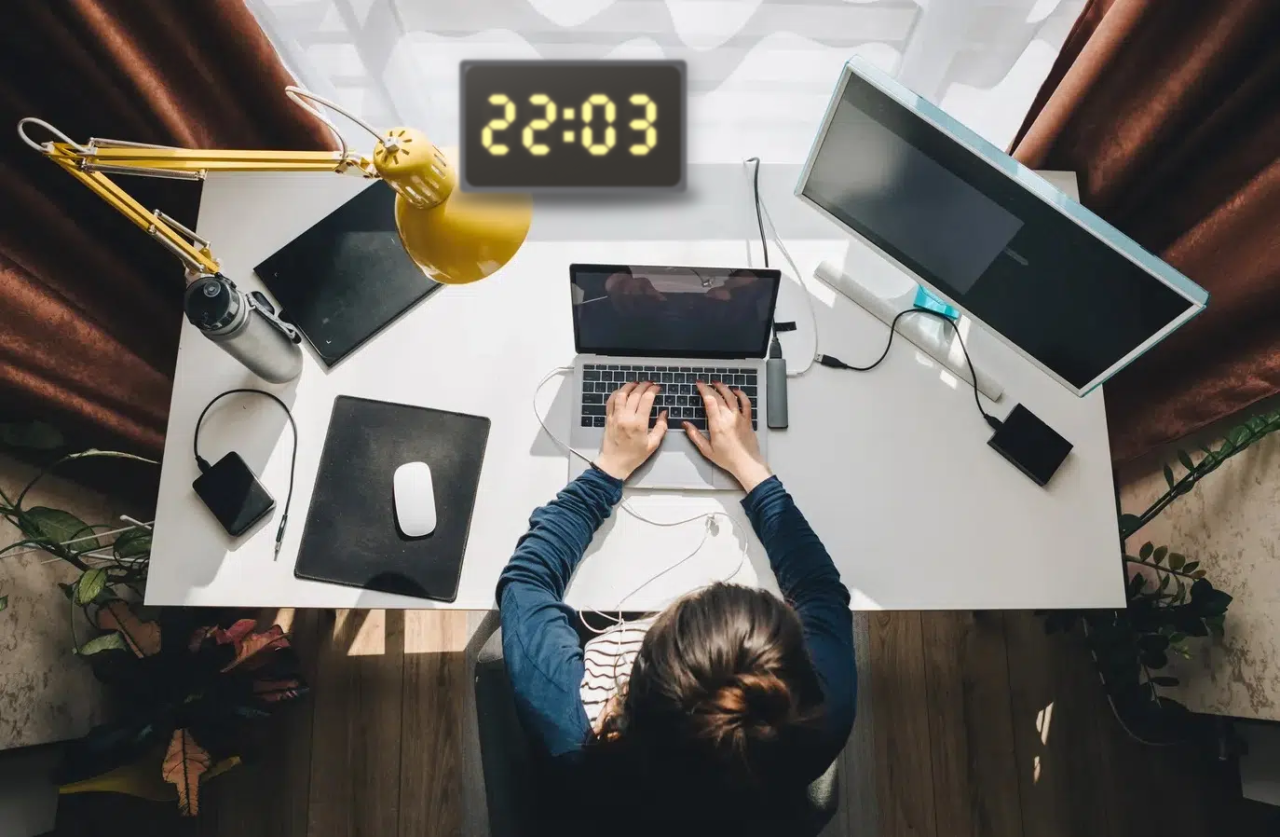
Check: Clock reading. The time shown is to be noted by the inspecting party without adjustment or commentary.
22:03
